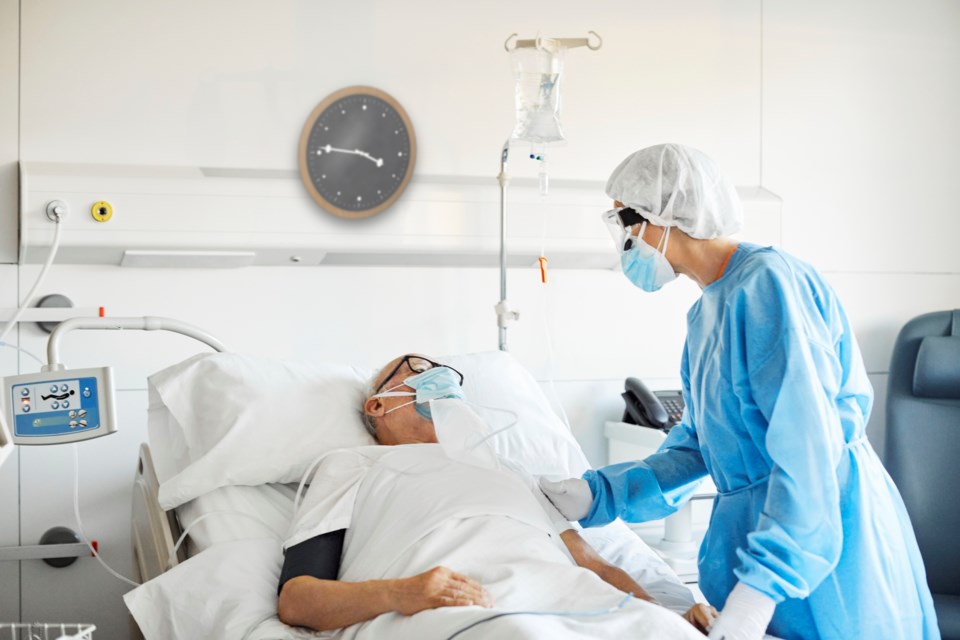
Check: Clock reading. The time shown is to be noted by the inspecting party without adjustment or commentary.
3:46
